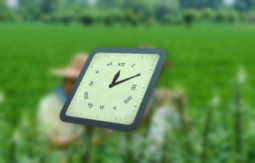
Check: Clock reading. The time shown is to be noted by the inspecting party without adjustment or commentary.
12:10
